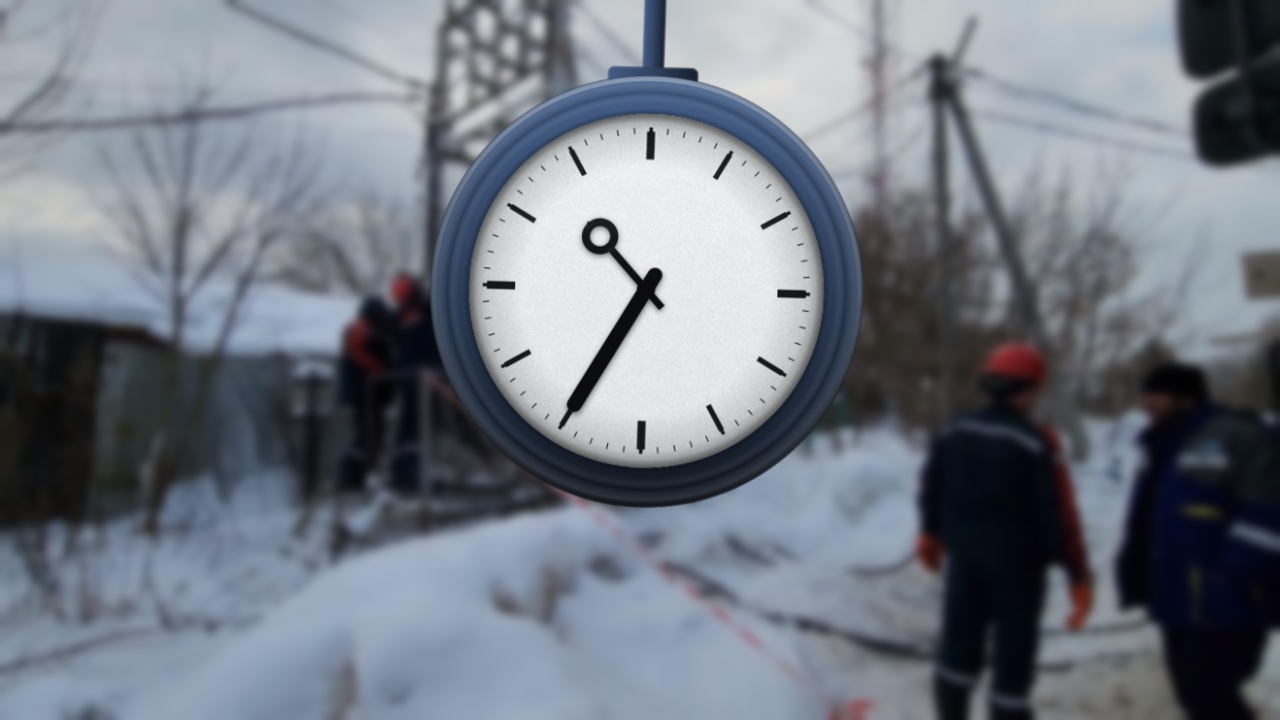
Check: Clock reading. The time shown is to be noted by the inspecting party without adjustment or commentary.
10:35
